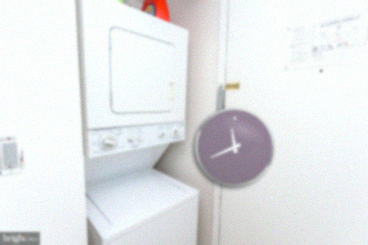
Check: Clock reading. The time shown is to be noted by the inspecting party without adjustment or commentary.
11:41
